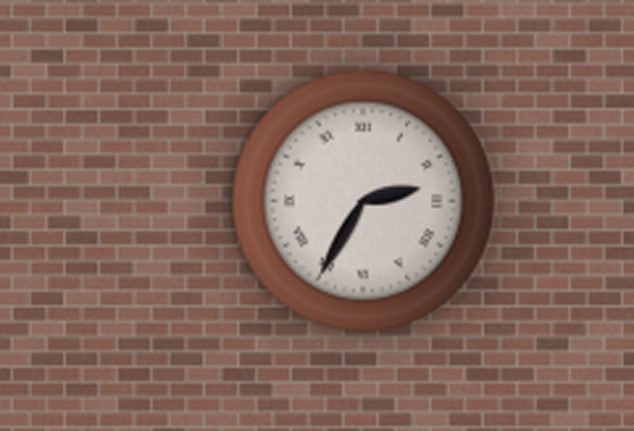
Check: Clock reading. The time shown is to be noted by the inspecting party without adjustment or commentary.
2:35
